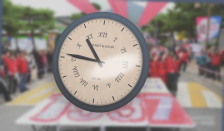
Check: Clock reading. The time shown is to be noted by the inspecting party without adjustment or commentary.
10:46
